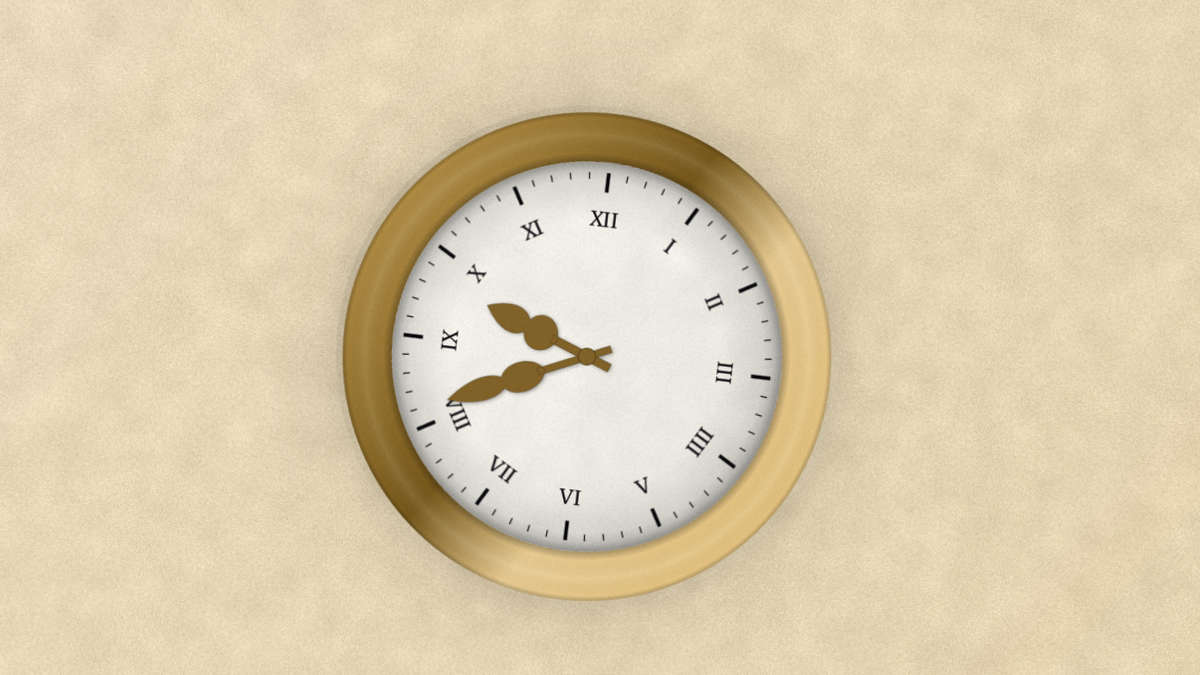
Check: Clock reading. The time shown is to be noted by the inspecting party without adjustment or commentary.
9:41
